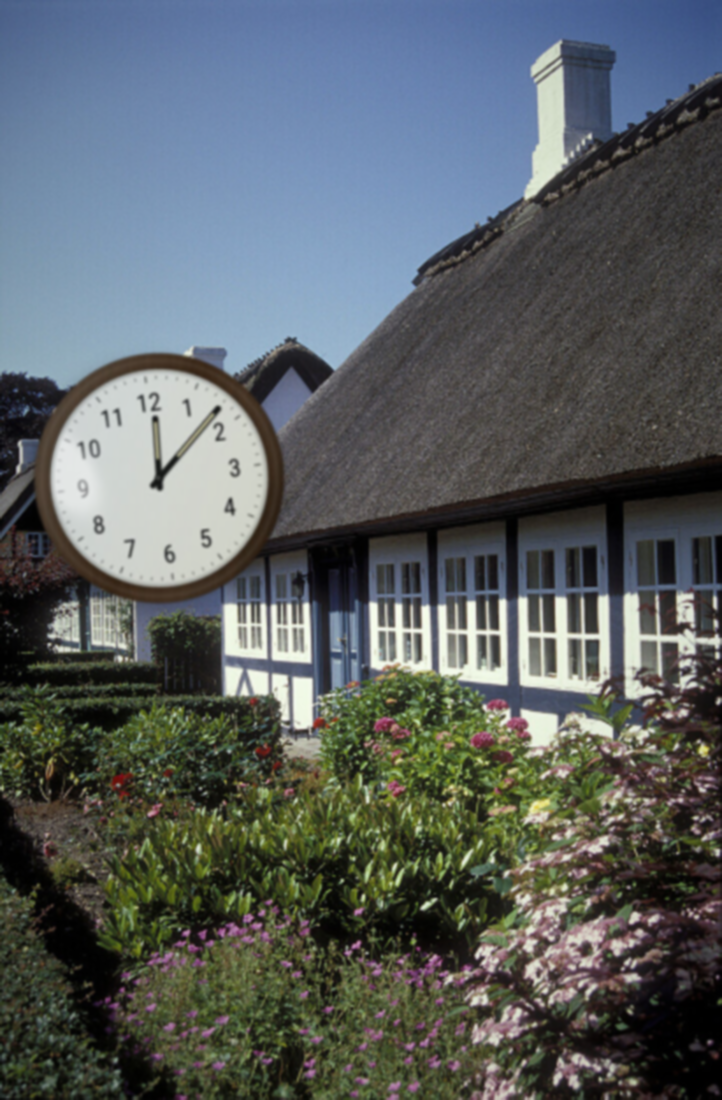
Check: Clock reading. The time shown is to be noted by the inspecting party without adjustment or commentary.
12:08
